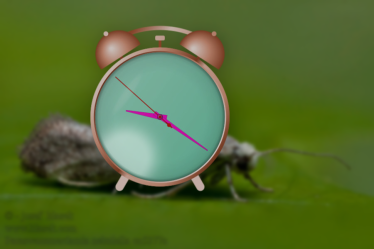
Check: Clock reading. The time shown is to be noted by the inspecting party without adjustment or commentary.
9:20:52
